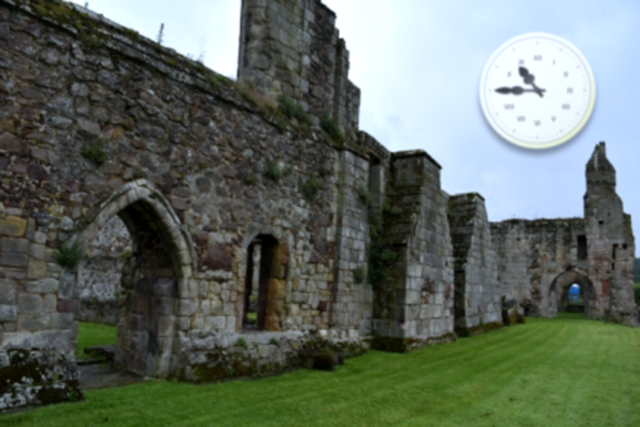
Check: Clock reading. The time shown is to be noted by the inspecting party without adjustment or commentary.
10:45
